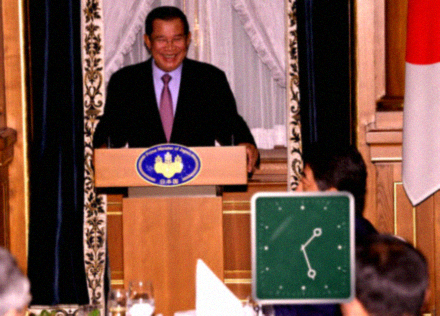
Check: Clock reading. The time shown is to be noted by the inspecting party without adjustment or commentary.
1:27
